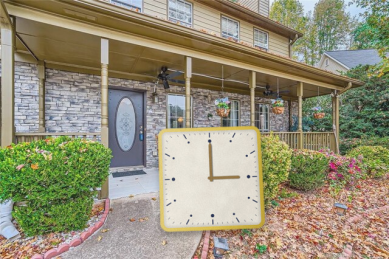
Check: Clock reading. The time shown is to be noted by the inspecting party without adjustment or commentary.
3:00
